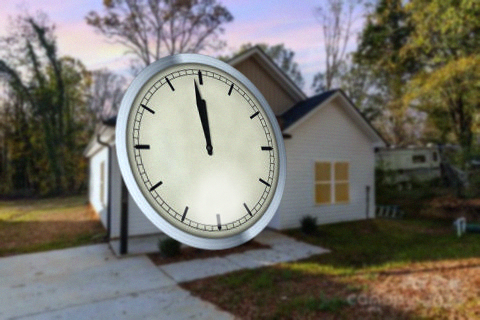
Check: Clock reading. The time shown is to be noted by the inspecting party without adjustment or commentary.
11:59
